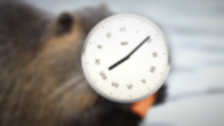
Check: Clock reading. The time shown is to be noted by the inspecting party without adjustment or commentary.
8:09
